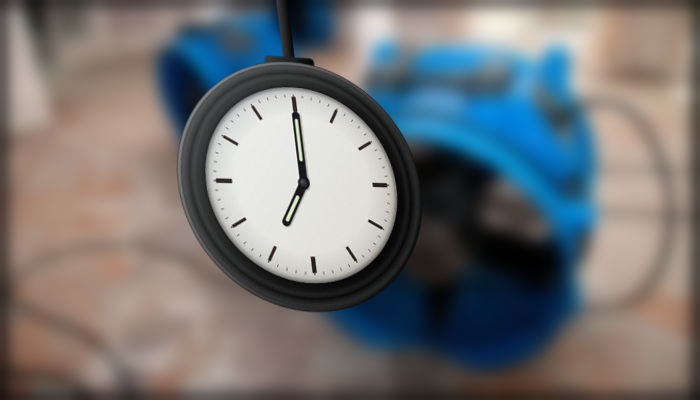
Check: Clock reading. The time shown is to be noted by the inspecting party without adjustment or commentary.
7:00
